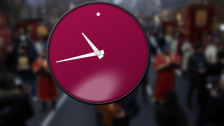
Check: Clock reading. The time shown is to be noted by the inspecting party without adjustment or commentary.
10:43
